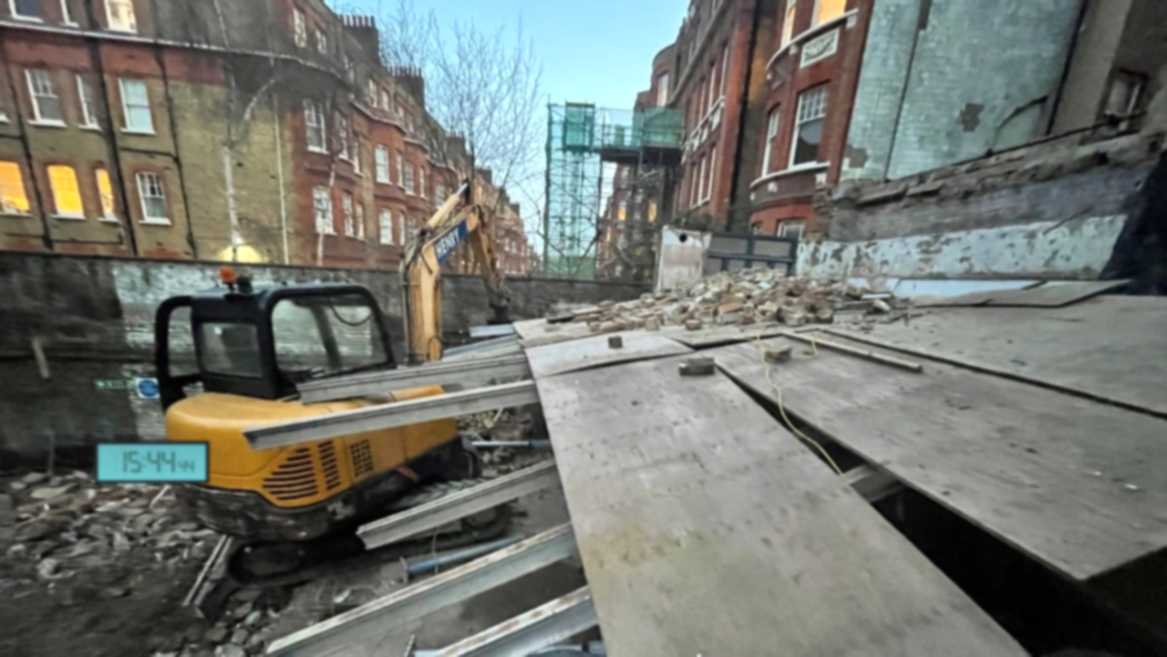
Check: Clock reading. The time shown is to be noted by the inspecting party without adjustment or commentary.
15:44
